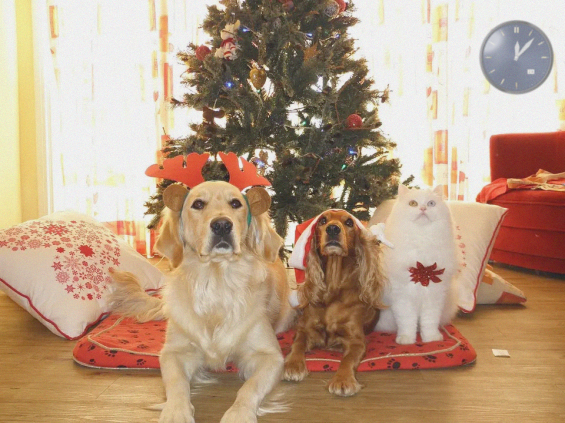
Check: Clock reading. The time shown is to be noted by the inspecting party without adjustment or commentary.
12:07
